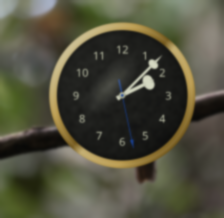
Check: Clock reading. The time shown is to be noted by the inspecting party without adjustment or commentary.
2:07:28
